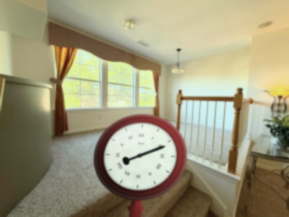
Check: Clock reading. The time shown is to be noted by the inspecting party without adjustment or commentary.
8:11
